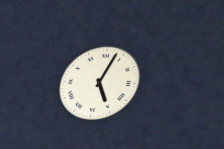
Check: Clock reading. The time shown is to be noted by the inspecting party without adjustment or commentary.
5:03
